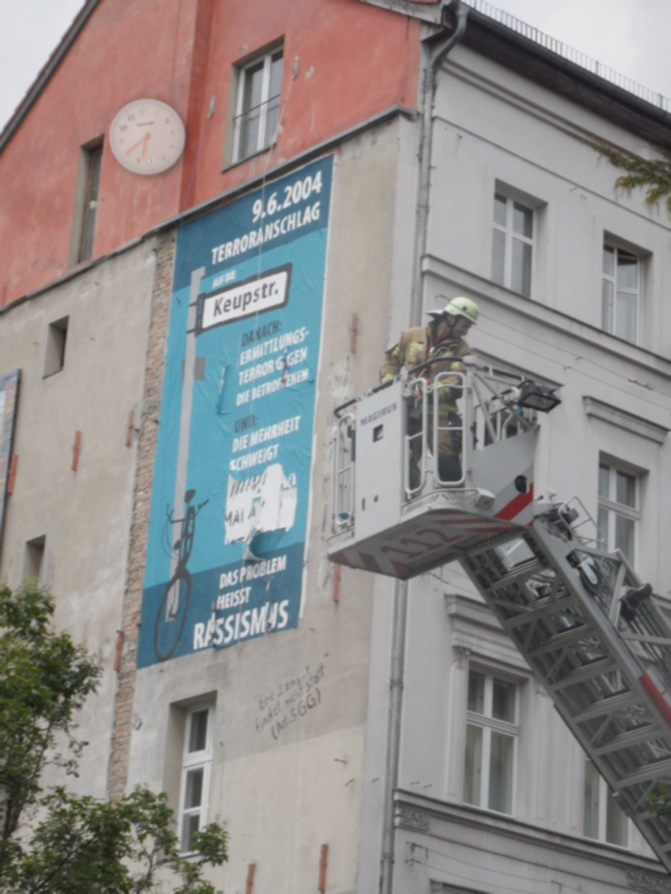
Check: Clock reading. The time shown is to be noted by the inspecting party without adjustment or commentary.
6:40
